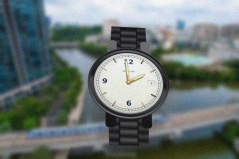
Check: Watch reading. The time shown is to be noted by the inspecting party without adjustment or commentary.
1:59
